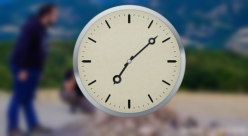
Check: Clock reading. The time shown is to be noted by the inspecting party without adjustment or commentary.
7:08
